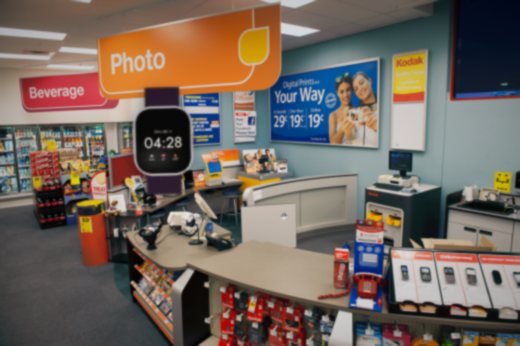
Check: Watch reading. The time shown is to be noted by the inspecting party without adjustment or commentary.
4:28
